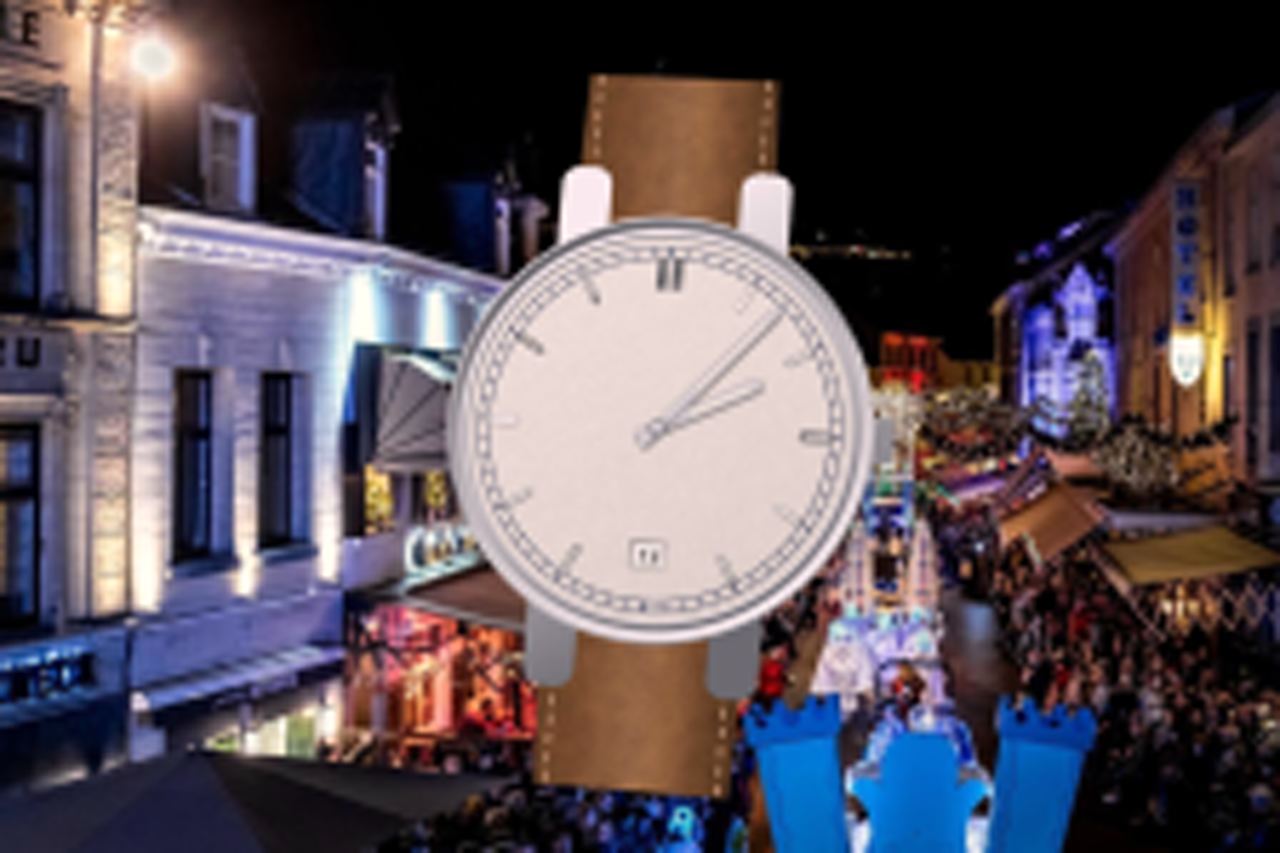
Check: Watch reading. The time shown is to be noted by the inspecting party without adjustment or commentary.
2:07
